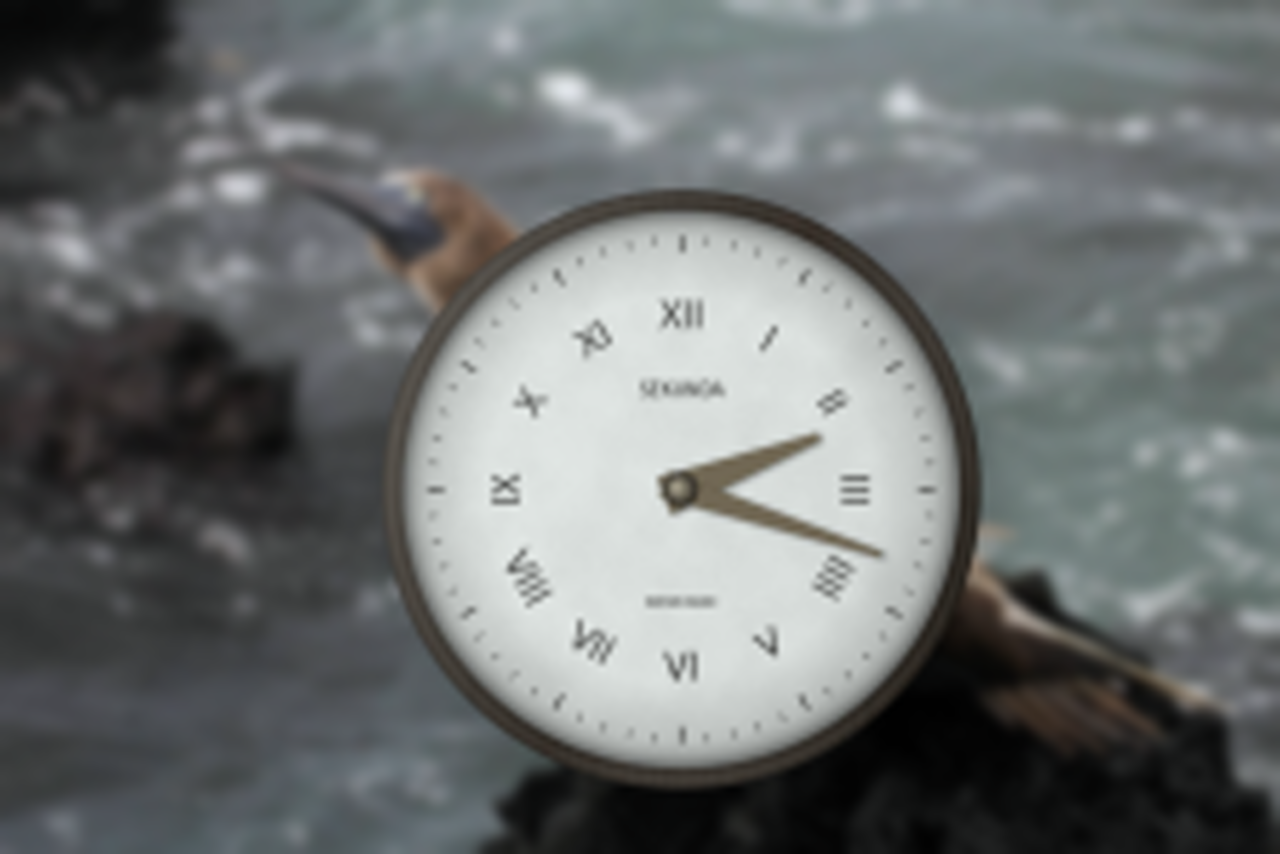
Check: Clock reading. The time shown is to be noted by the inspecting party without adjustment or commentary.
2:18
